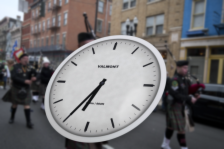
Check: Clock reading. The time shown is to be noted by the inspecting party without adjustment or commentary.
6:35
